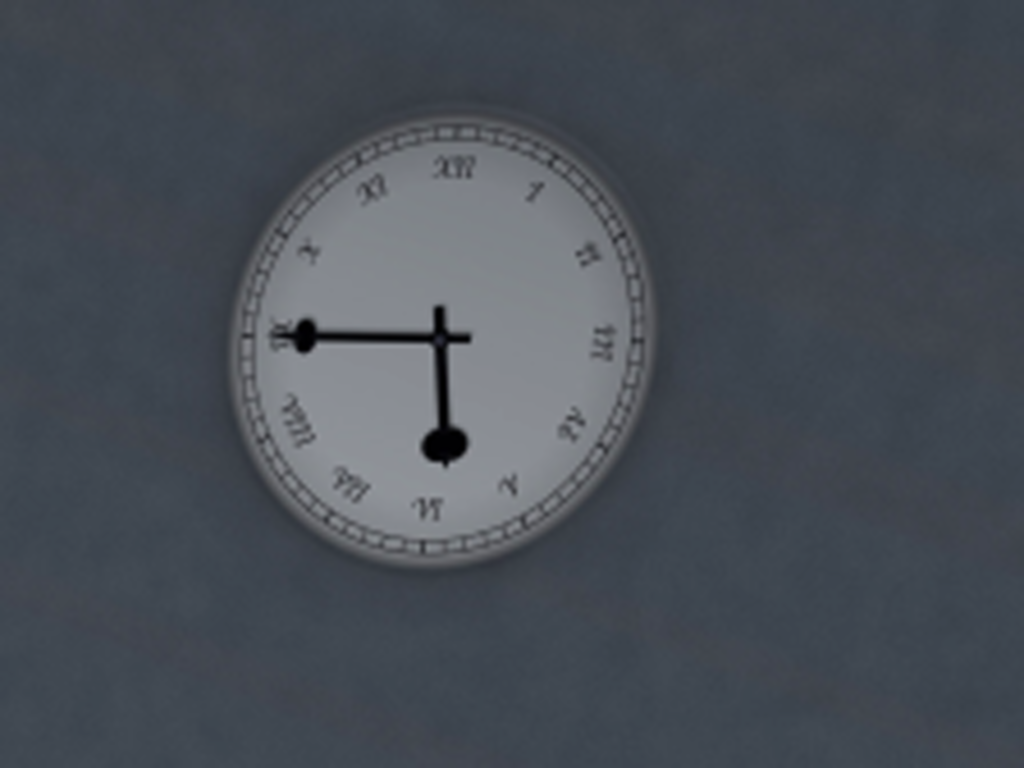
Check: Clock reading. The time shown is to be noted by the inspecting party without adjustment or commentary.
5:45
